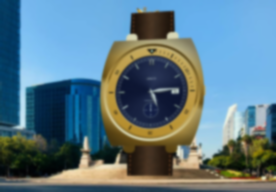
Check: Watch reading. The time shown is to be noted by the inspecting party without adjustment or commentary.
5:14
